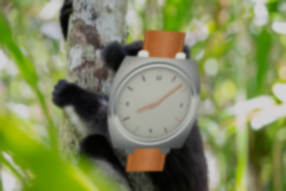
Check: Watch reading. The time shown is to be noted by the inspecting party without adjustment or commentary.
8:08
